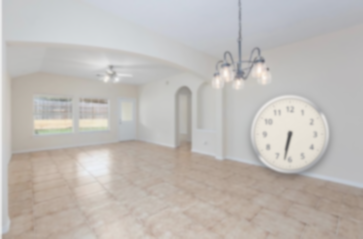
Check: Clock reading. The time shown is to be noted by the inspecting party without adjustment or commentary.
6:32
